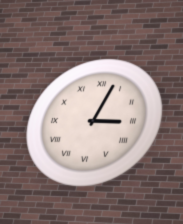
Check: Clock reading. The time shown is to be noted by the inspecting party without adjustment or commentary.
3:03
